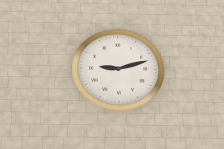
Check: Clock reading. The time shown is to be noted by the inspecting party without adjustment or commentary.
9:12
